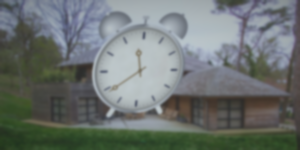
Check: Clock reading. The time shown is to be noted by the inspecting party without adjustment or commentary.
11:39
